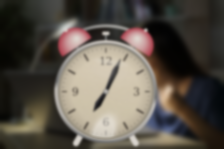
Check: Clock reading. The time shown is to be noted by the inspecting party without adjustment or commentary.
7:04
